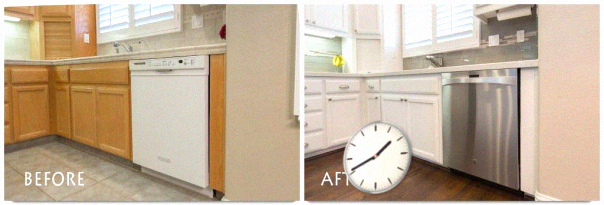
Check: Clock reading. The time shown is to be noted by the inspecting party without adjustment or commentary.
1:41
